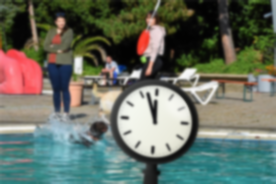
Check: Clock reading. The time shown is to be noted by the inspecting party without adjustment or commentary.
11:57
